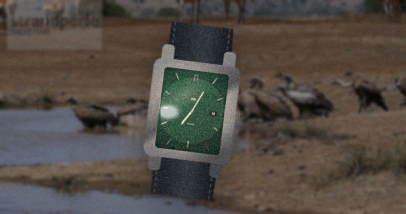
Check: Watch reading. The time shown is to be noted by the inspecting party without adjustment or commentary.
7:04
